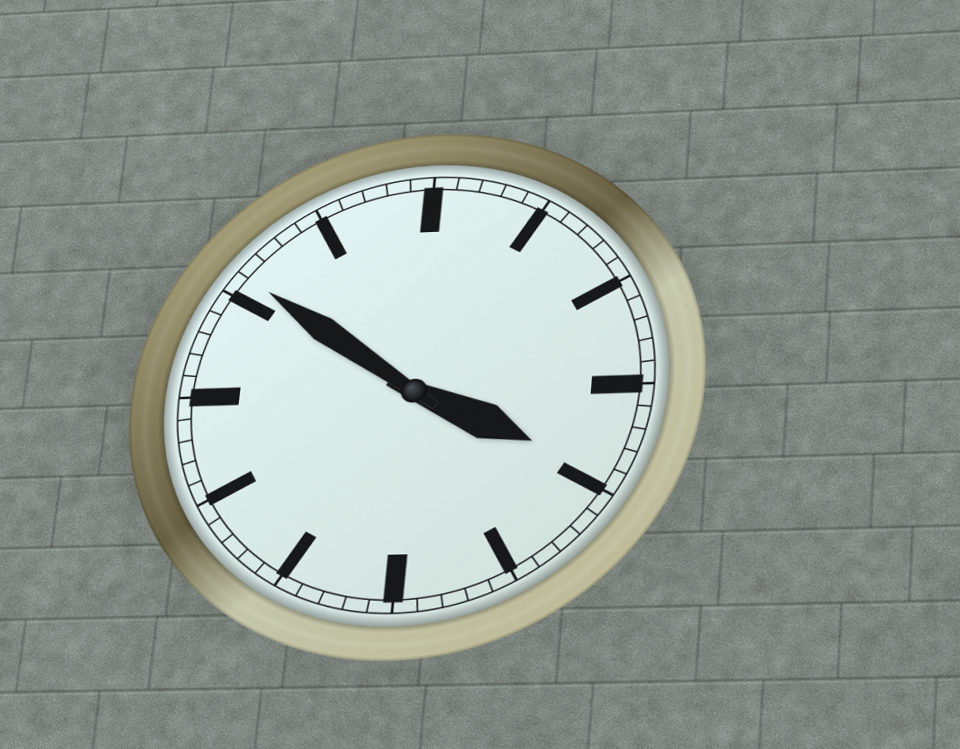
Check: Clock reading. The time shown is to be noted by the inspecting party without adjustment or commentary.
3:51
